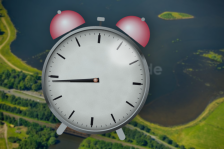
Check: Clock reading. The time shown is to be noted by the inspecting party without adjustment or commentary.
8:44
